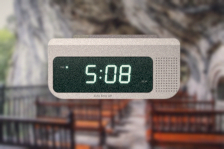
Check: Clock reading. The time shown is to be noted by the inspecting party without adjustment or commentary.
5:08
